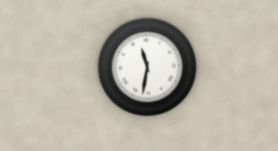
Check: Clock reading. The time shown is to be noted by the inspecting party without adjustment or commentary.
11:32
